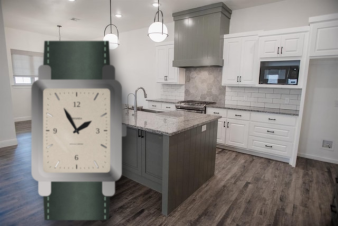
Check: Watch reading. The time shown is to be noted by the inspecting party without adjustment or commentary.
1:55
